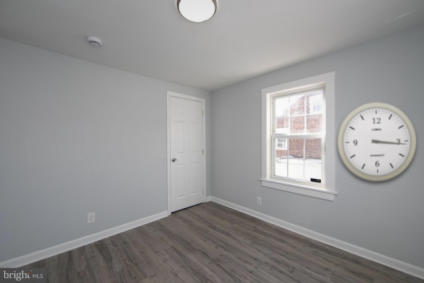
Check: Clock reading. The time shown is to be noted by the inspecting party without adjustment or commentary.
3:16
